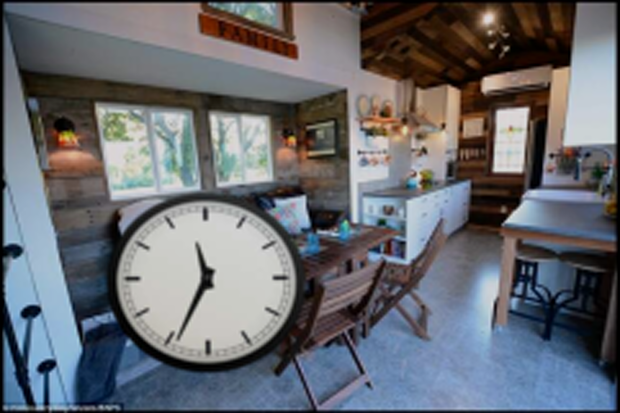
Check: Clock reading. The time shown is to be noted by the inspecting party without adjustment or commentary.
11:34
